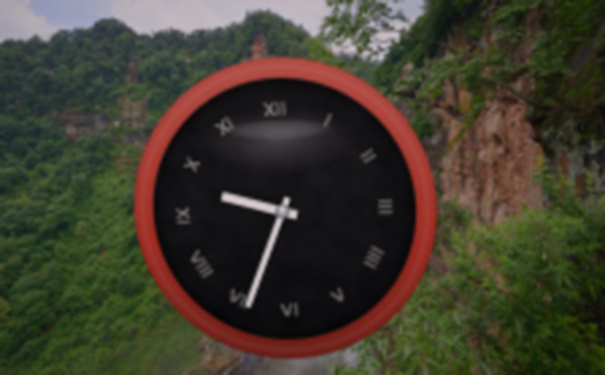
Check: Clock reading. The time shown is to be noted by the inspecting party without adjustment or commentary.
9:34
